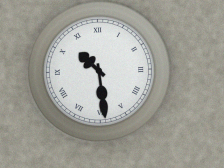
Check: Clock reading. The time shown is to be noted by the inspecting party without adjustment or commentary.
10:29
